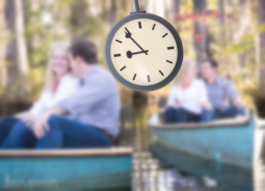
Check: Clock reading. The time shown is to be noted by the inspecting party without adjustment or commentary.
8:54
